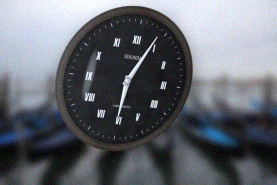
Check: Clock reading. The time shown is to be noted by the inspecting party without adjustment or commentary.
6:04
